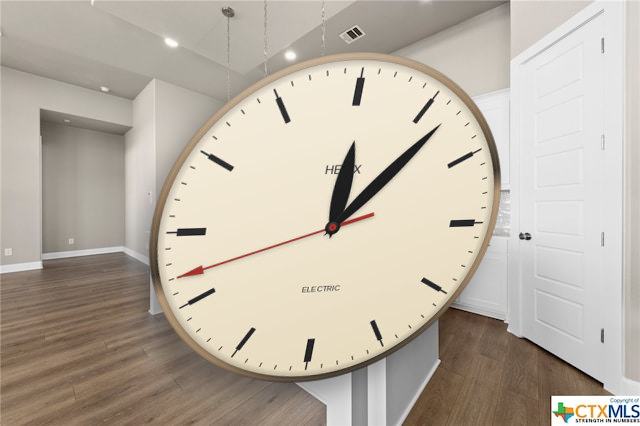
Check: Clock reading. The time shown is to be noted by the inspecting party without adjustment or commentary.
12:06:42
